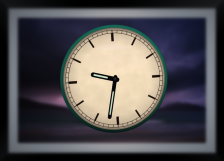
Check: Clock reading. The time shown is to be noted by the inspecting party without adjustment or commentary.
9:32
